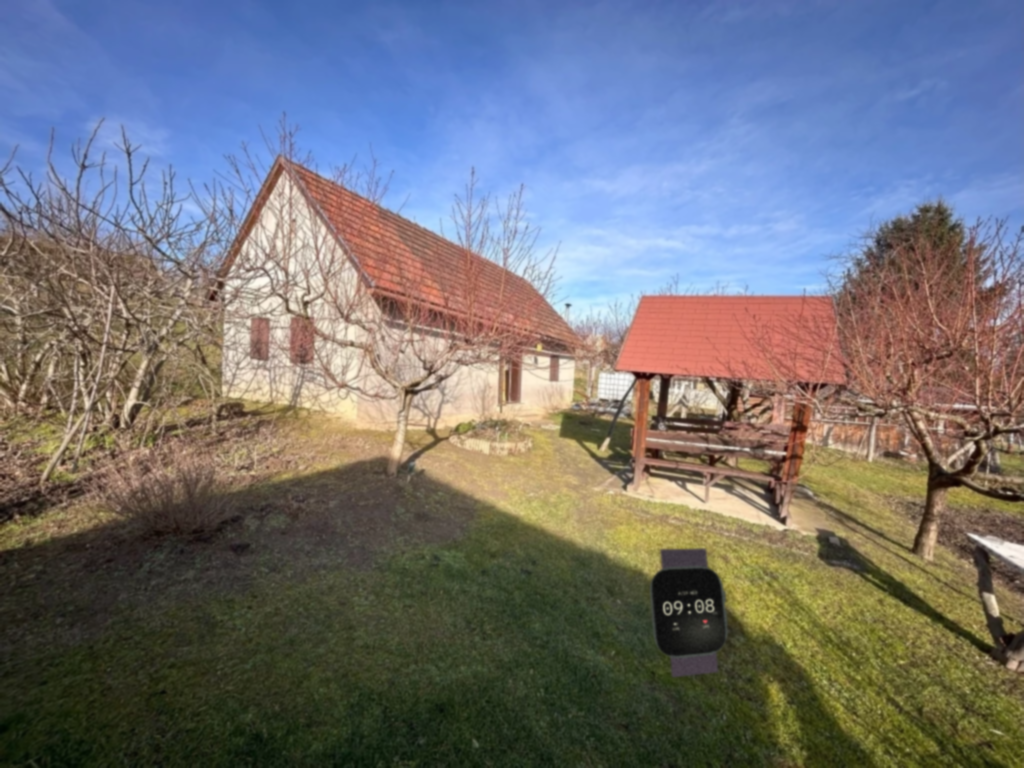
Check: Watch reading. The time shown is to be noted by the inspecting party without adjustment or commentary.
9:08
